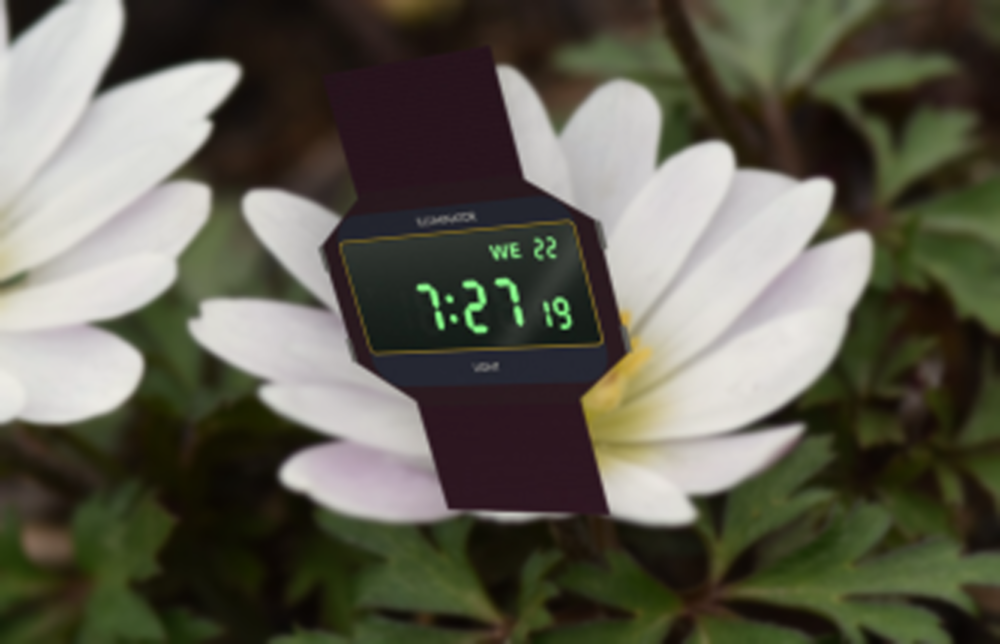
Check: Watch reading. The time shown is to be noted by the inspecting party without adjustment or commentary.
7:27:19
